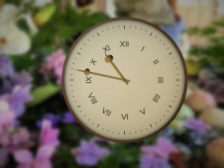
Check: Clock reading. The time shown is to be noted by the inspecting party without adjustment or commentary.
10:47
